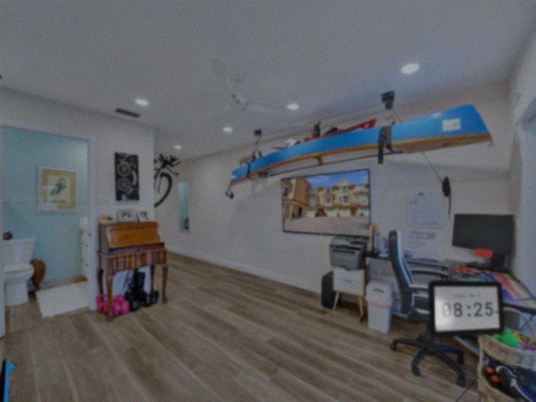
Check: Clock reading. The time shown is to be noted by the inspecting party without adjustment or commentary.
8:25
